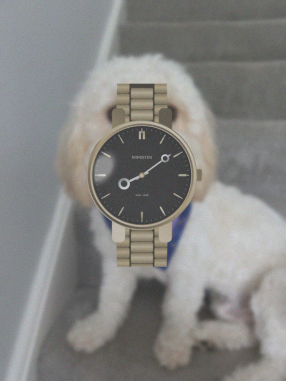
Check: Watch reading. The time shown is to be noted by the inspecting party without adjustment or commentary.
8:09
